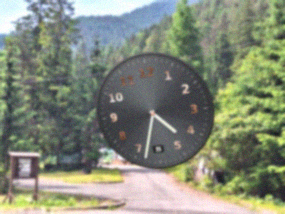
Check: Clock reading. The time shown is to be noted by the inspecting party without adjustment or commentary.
4:33
